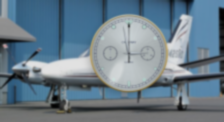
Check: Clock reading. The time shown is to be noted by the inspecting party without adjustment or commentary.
2:58
